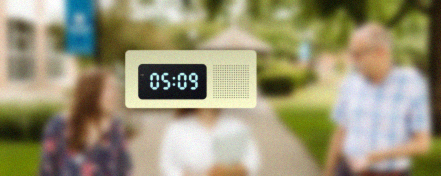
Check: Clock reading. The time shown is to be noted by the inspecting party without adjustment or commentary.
5:09
